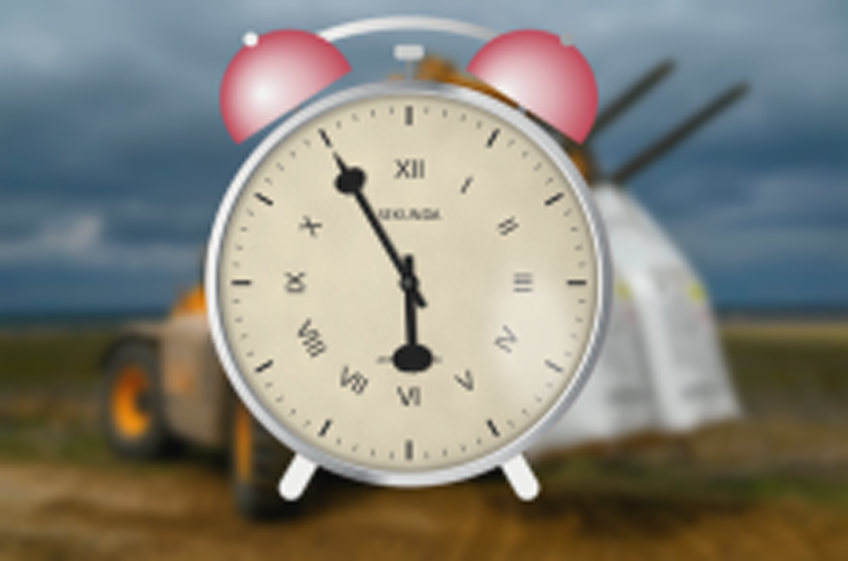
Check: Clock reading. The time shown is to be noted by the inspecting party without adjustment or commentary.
5:55
